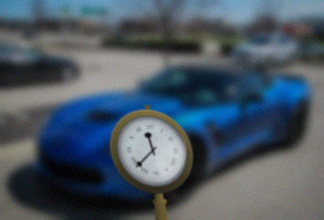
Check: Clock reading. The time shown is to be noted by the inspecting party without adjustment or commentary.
11:38
